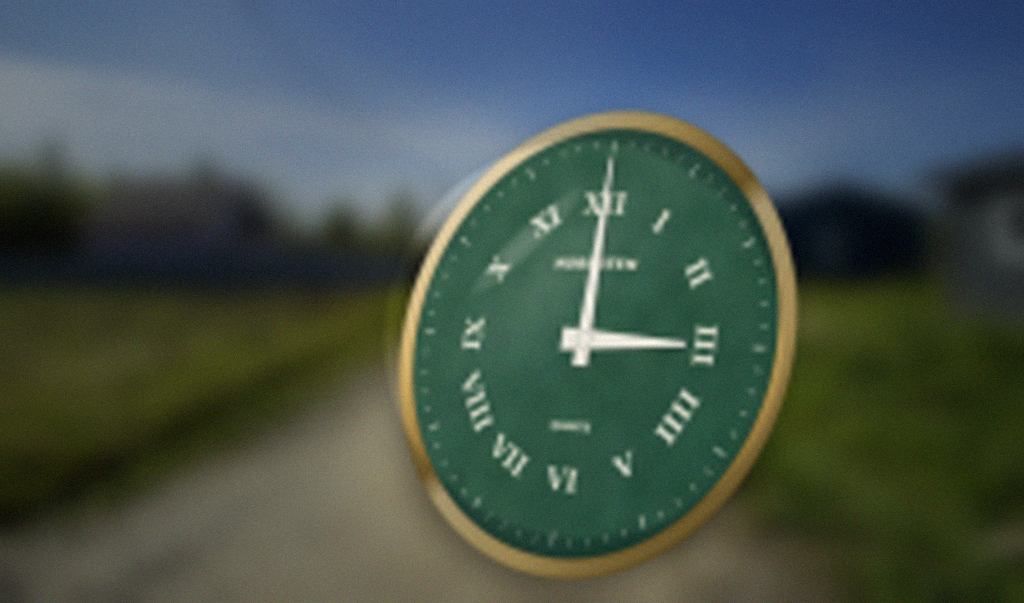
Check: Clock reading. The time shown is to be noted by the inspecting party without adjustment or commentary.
3:00
